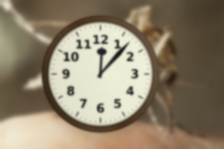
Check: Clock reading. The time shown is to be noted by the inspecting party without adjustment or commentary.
12:07
